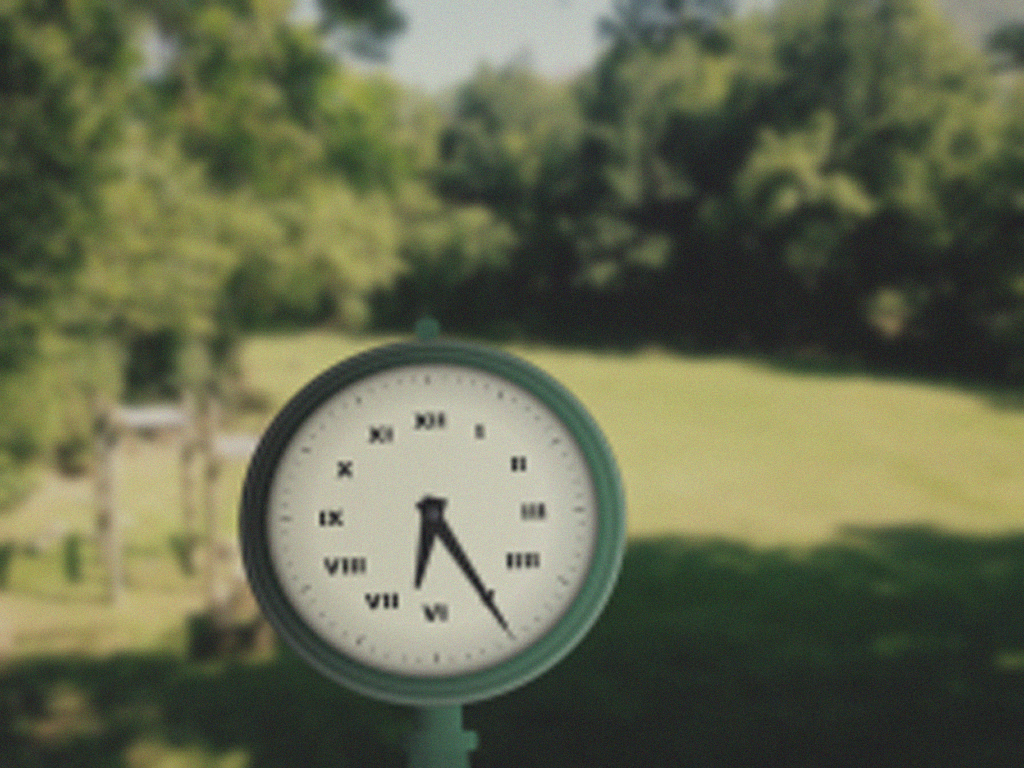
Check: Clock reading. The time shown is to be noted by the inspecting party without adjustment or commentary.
6:25
